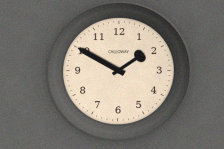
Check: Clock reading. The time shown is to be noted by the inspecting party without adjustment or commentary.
1:50
